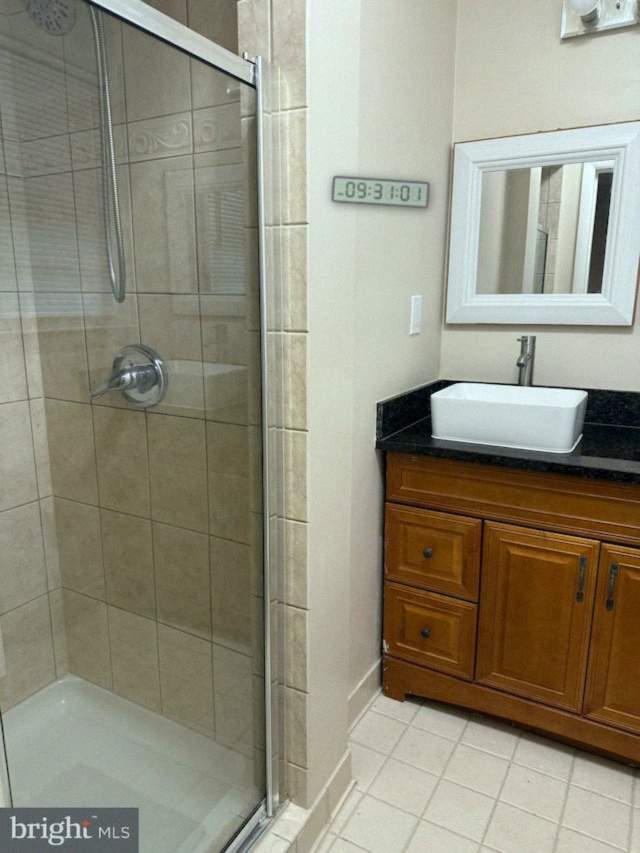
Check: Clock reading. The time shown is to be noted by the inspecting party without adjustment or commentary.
9:31:01
